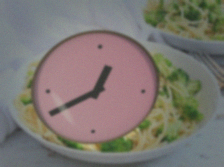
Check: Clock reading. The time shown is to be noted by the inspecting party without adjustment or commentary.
12:40
